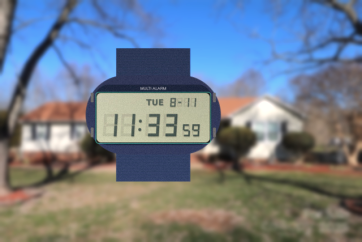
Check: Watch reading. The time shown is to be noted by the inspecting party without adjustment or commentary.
11:33:59
